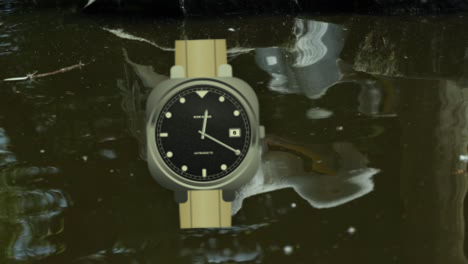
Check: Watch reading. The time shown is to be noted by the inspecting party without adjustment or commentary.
12:20
